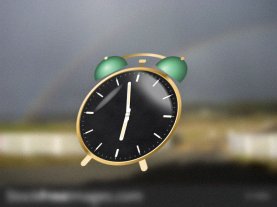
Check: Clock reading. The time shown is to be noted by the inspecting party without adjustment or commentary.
5:58
